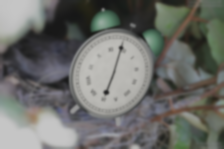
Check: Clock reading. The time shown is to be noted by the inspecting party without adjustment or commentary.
5:59
